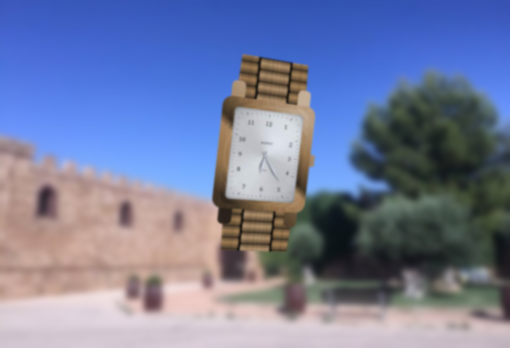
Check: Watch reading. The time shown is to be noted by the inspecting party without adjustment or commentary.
6:24
